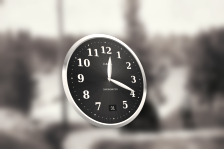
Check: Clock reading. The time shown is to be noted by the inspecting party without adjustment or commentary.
12:19
